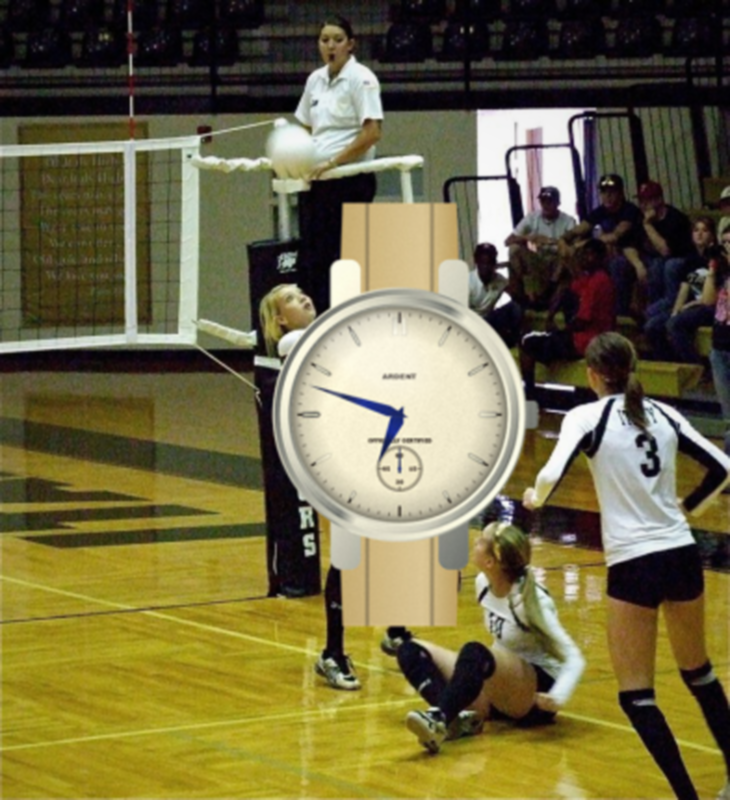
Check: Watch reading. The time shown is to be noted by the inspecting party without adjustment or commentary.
6:48
